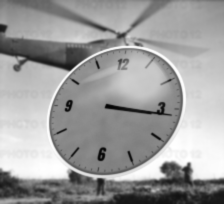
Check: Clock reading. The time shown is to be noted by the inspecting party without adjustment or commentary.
3:16
